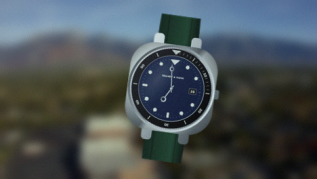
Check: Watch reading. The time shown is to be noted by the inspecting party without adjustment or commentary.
6:59
